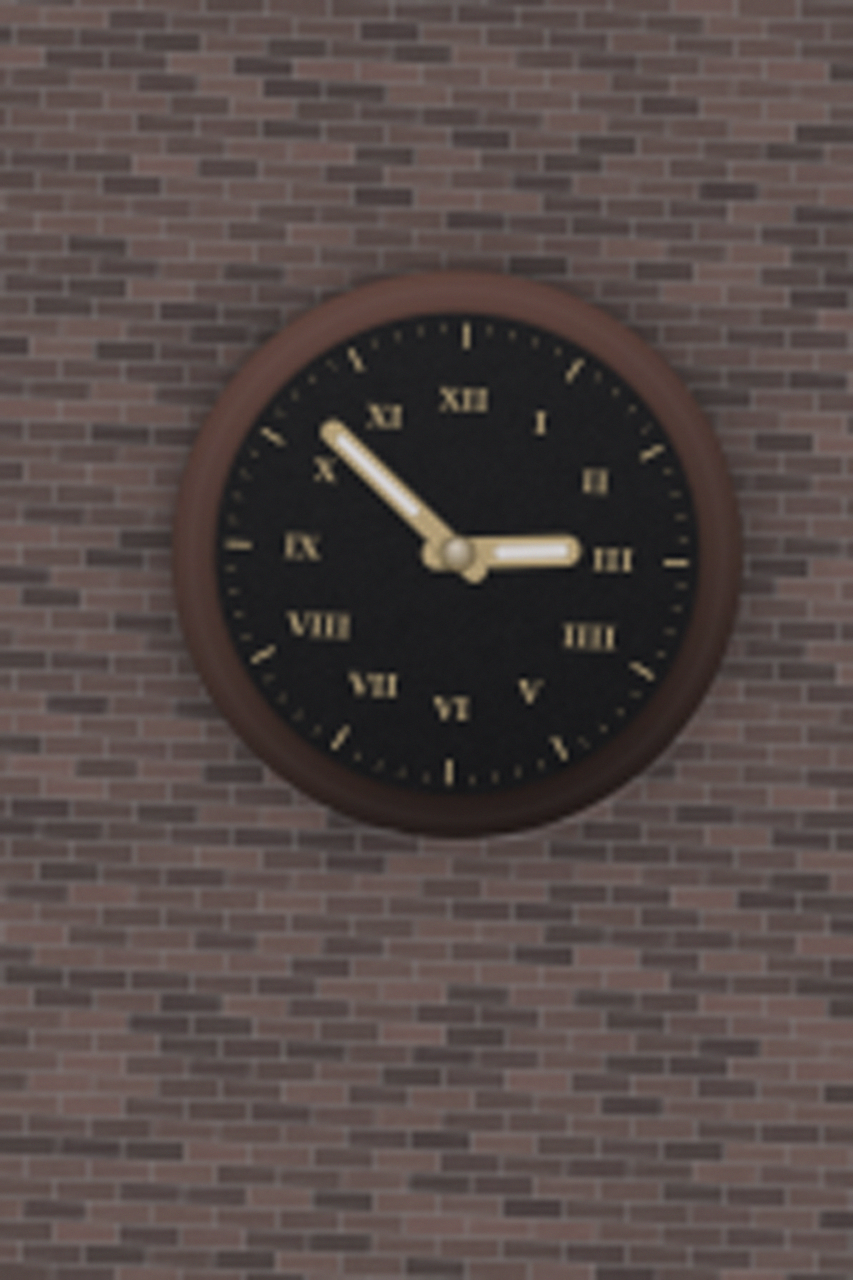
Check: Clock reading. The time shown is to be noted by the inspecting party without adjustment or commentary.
2:52
